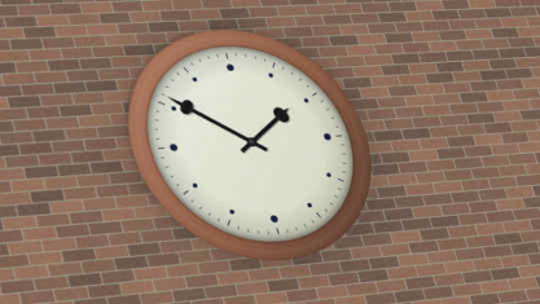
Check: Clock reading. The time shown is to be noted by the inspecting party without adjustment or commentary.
1:51
